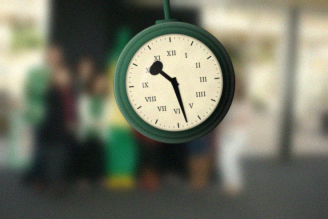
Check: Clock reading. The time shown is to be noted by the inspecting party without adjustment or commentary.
10:28
